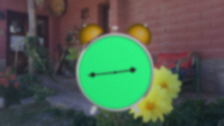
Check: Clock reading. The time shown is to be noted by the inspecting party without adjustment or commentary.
2:44
